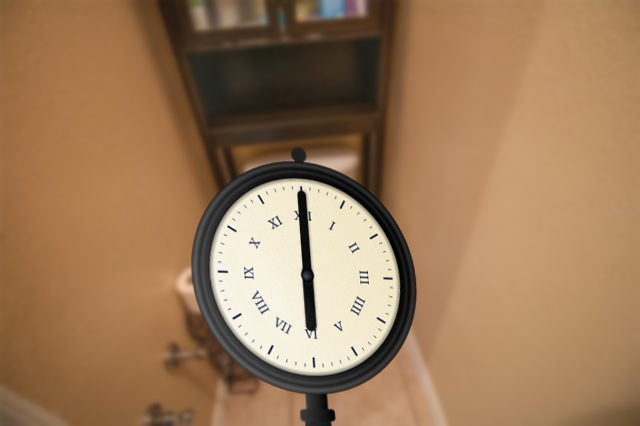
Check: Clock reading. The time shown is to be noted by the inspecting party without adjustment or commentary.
6:00
